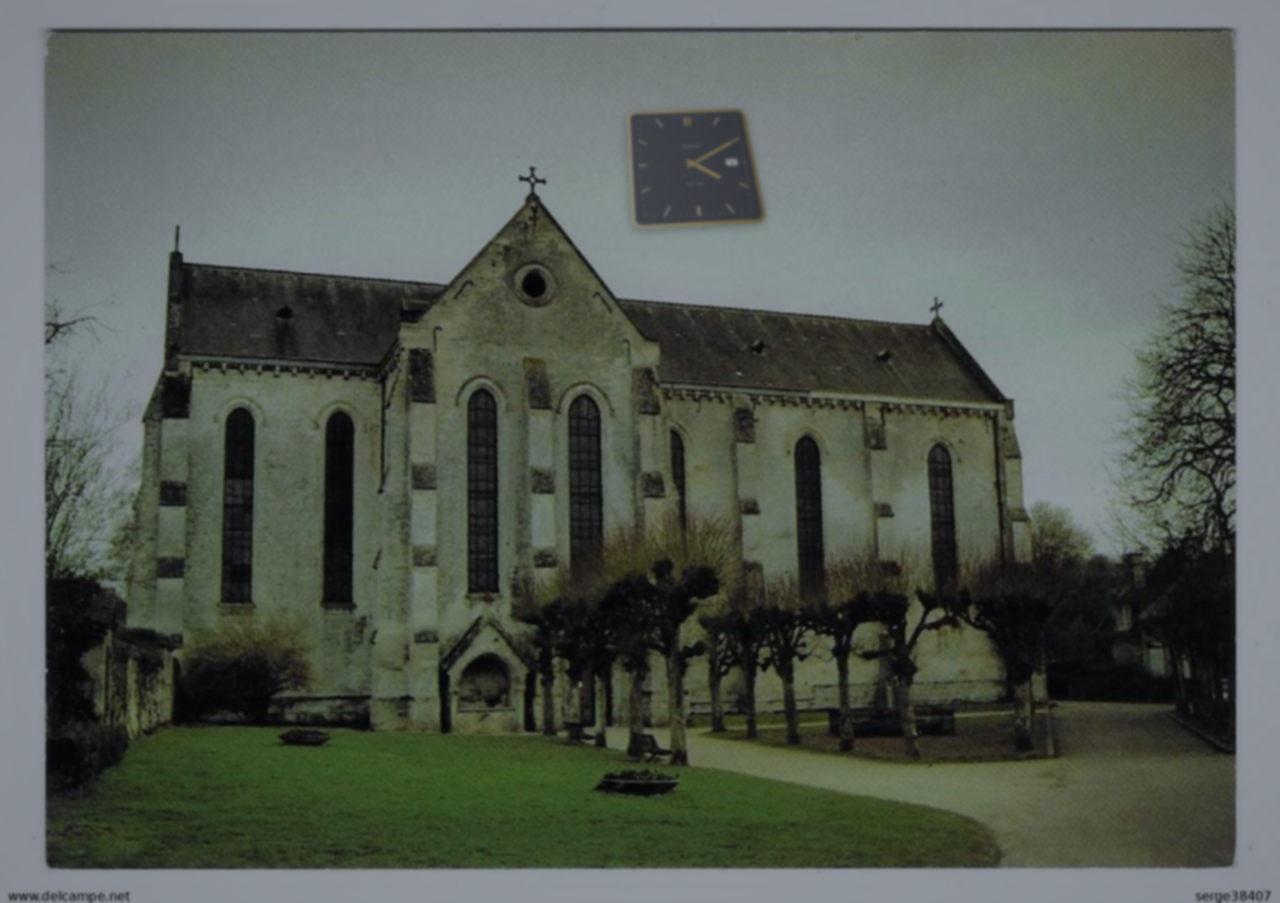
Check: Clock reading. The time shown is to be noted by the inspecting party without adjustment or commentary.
4:10
